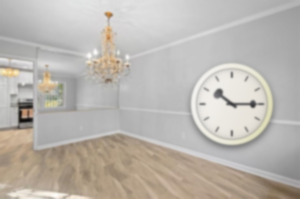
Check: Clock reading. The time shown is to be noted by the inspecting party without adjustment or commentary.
10:15
